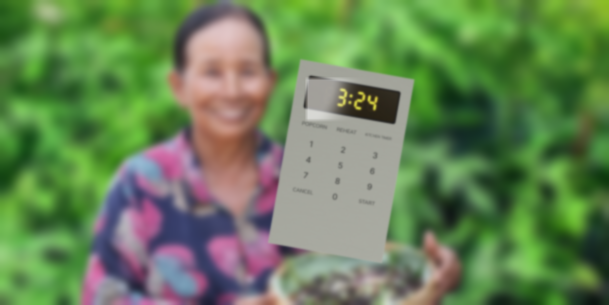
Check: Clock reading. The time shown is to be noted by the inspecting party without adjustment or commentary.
3:24
